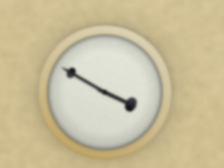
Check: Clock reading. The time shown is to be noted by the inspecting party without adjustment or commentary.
3:50
